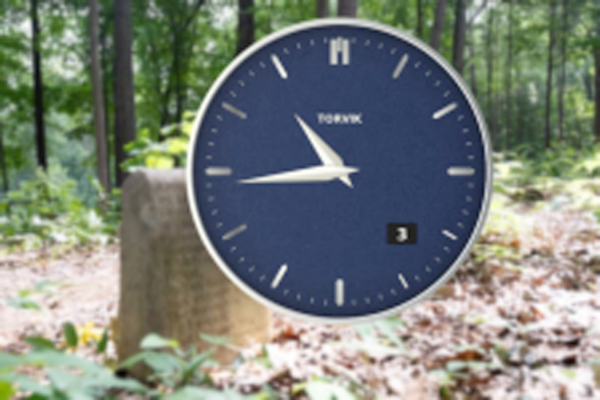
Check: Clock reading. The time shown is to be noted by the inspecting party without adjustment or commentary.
10:44
